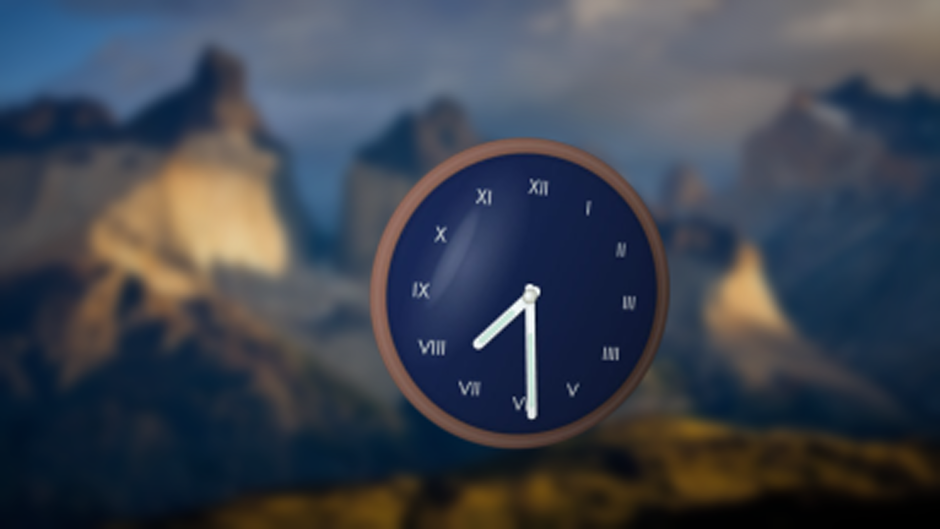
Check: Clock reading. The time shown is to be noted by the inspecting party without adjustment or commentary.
7:29
